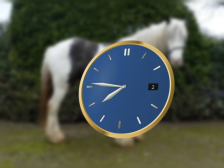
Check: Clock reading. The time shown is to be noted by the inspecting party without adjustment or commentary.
7:46
